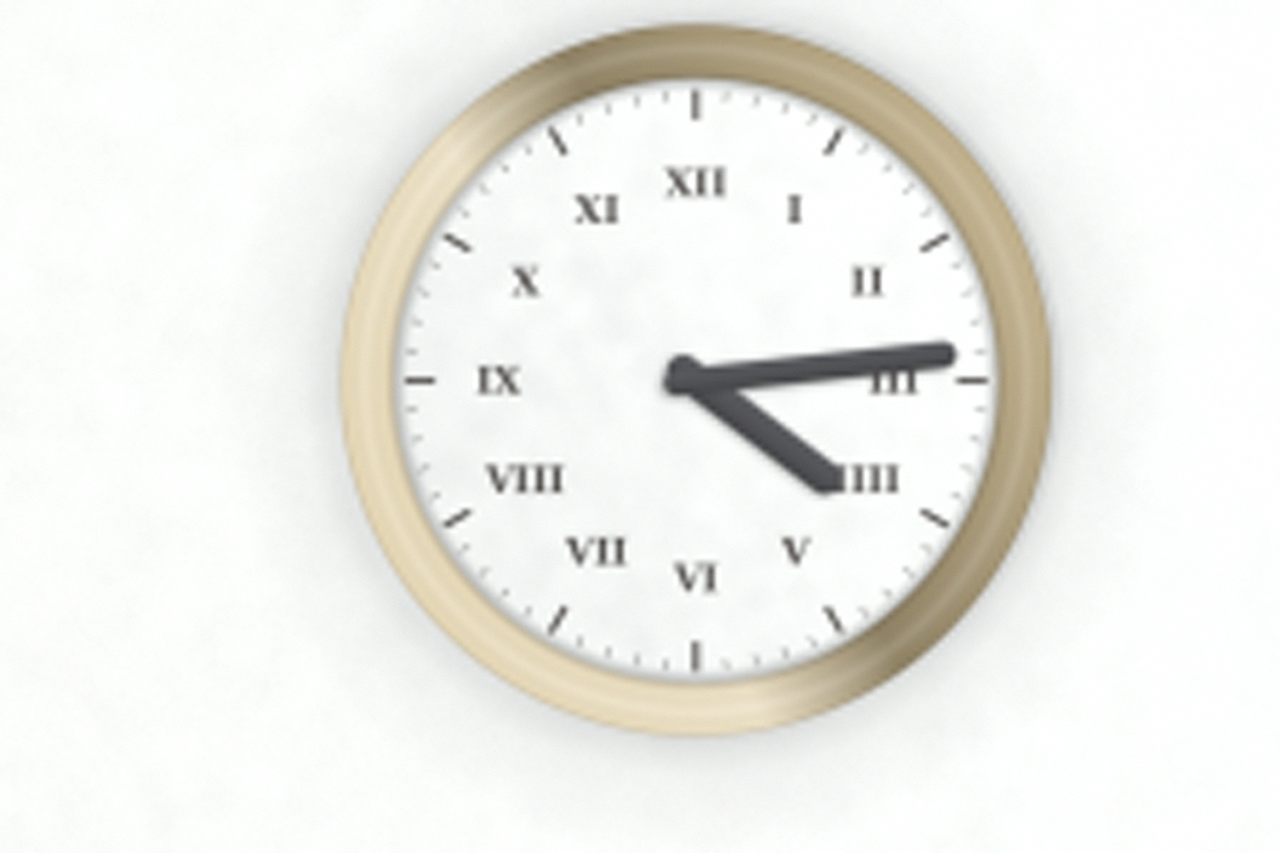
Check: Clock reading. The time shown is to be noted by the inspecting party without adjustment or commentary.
4:14
